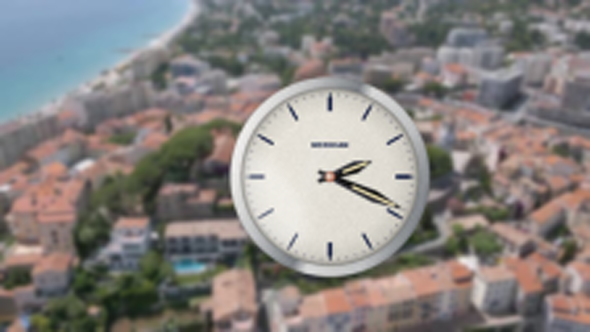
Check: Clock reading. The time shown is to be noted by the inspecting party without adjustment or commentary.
2:19
